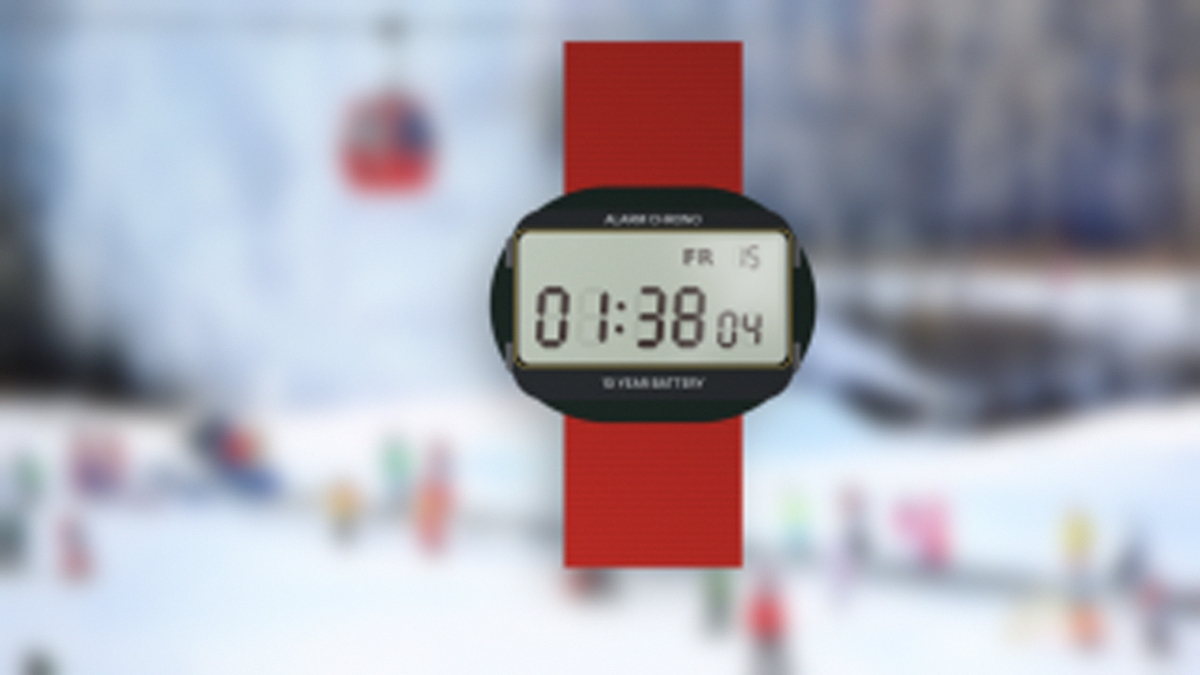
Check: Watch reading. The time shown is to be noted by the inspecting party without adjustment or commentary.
1:38:04
